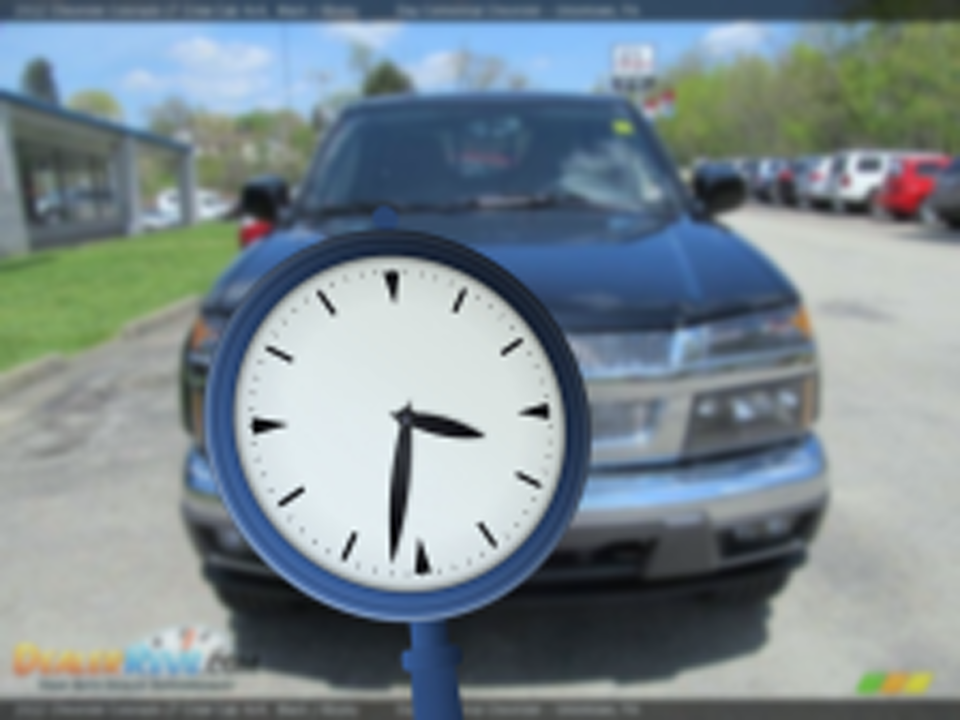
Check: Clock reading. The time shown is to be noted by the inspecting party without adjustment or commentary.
3:32
